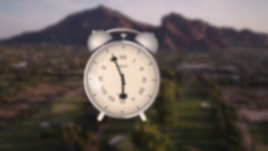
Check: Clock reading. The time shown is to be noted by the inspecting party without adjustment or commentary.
5:56
